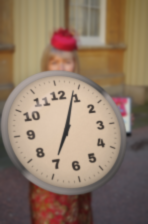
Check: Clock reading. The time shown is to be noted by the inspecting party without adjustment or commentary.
7:04
